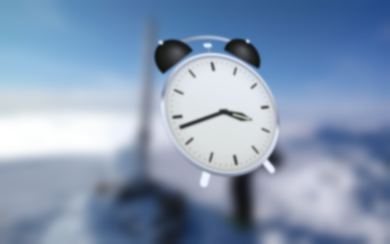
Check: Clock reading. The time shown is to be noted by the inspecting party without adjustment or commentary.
3:43
